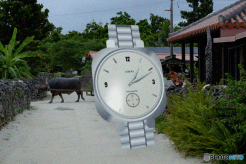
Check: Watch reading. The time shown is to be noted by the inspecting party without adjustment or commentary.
1:11
